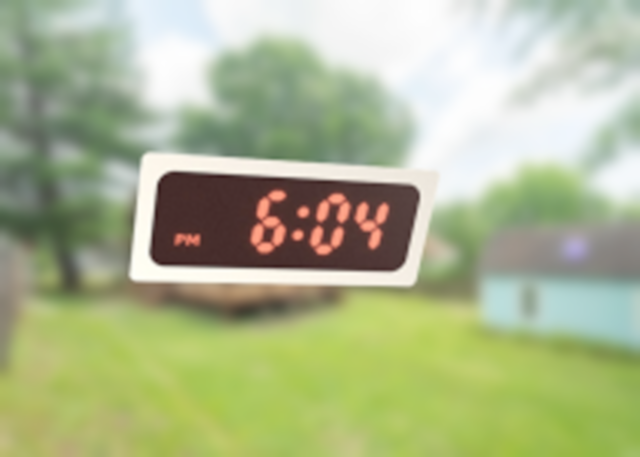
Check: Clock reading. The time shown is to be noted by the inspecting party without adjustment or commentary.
6:04
